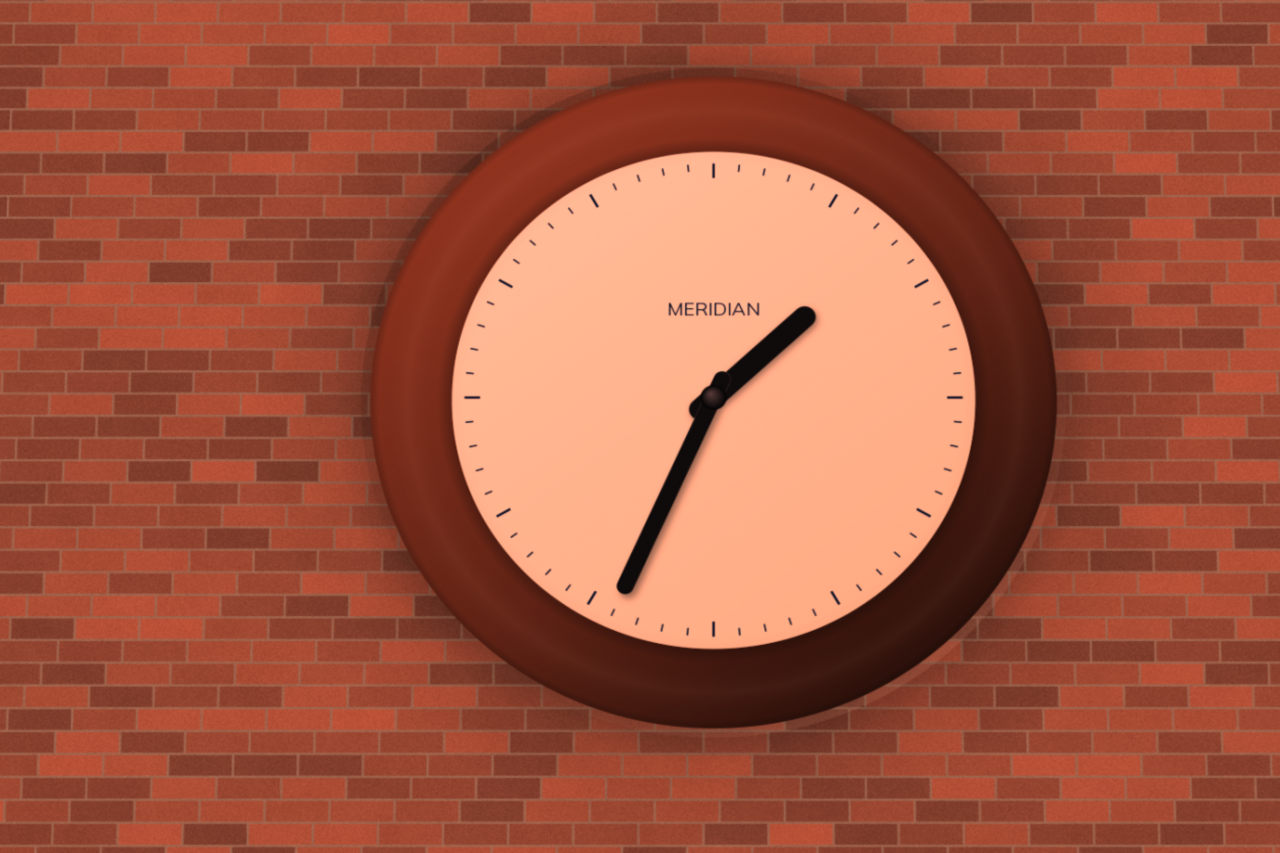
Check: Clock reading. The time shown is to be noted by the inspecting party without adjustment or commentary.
1:34
